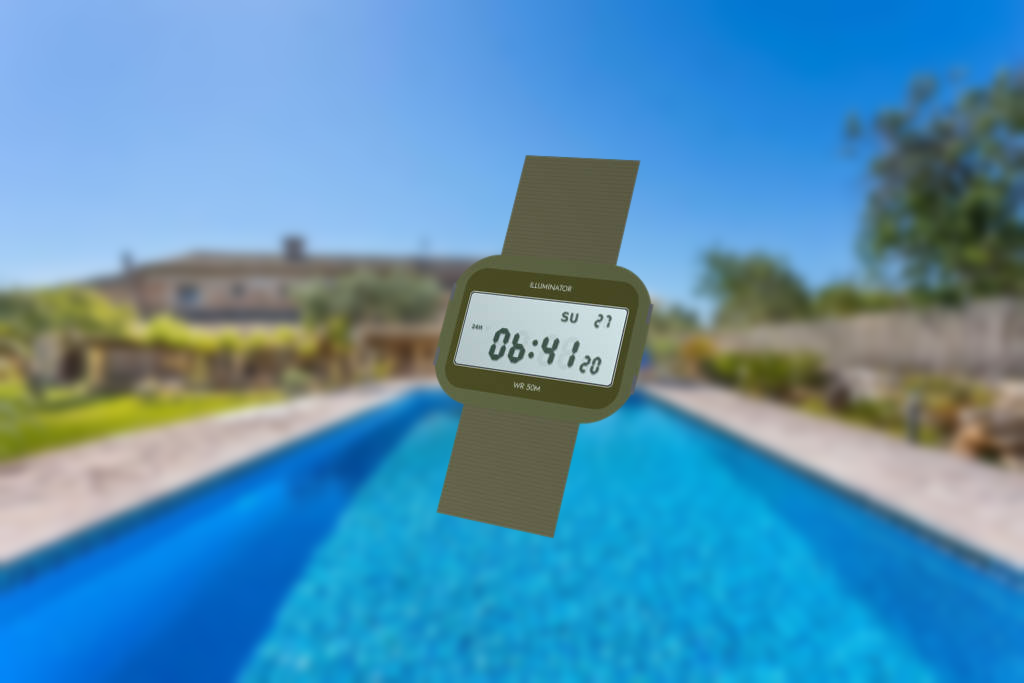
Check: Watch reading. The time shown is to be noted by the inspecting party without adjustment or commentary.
6:41:20
